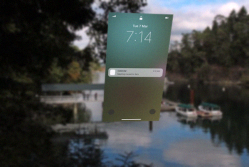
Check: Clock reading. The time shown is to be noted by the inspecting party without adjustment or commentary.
7:14
